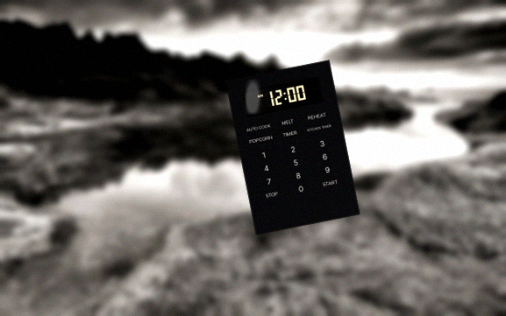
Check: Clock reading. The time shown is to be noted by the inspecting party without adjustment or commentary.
12:00
